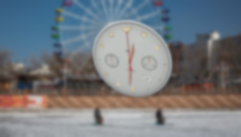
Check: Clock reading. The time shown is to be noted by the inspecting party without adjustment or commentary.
12:31
